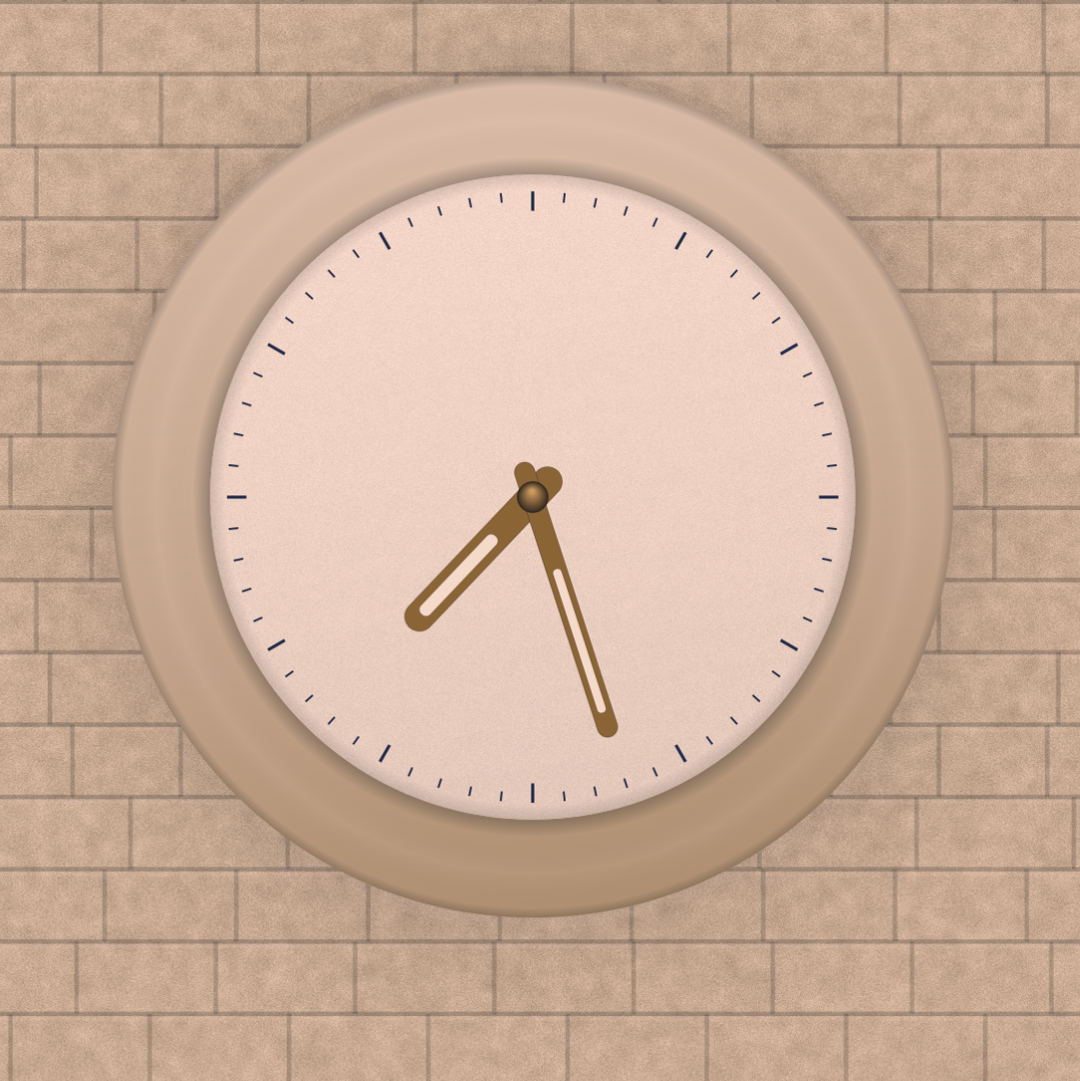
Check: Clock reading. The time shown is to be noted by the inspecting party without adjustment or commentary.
7:27
